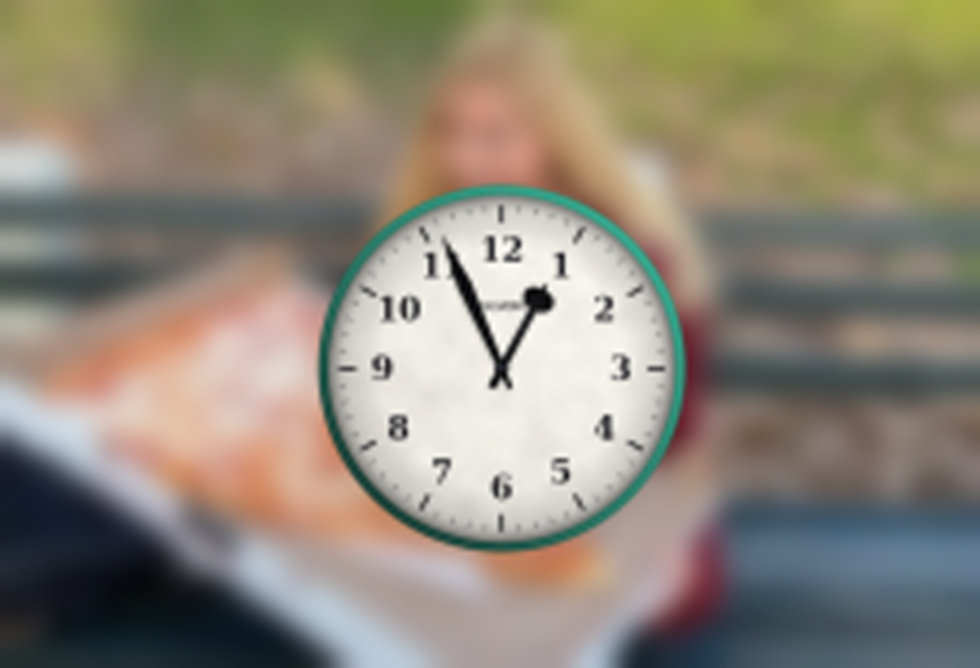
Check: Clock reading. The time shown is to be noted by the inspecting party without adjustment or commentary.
12:56
